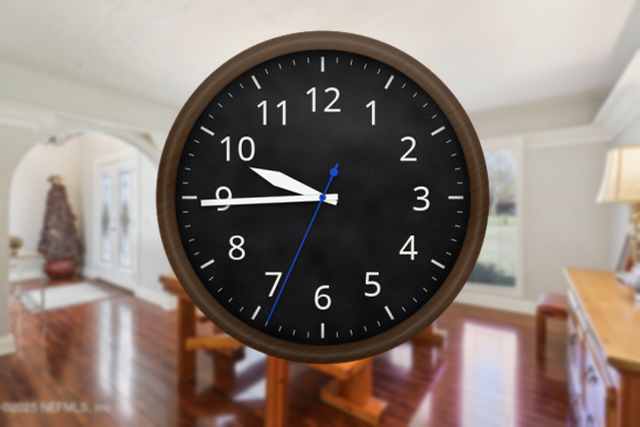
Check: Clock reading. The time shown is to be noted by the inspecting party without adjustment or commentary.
9:44:34
